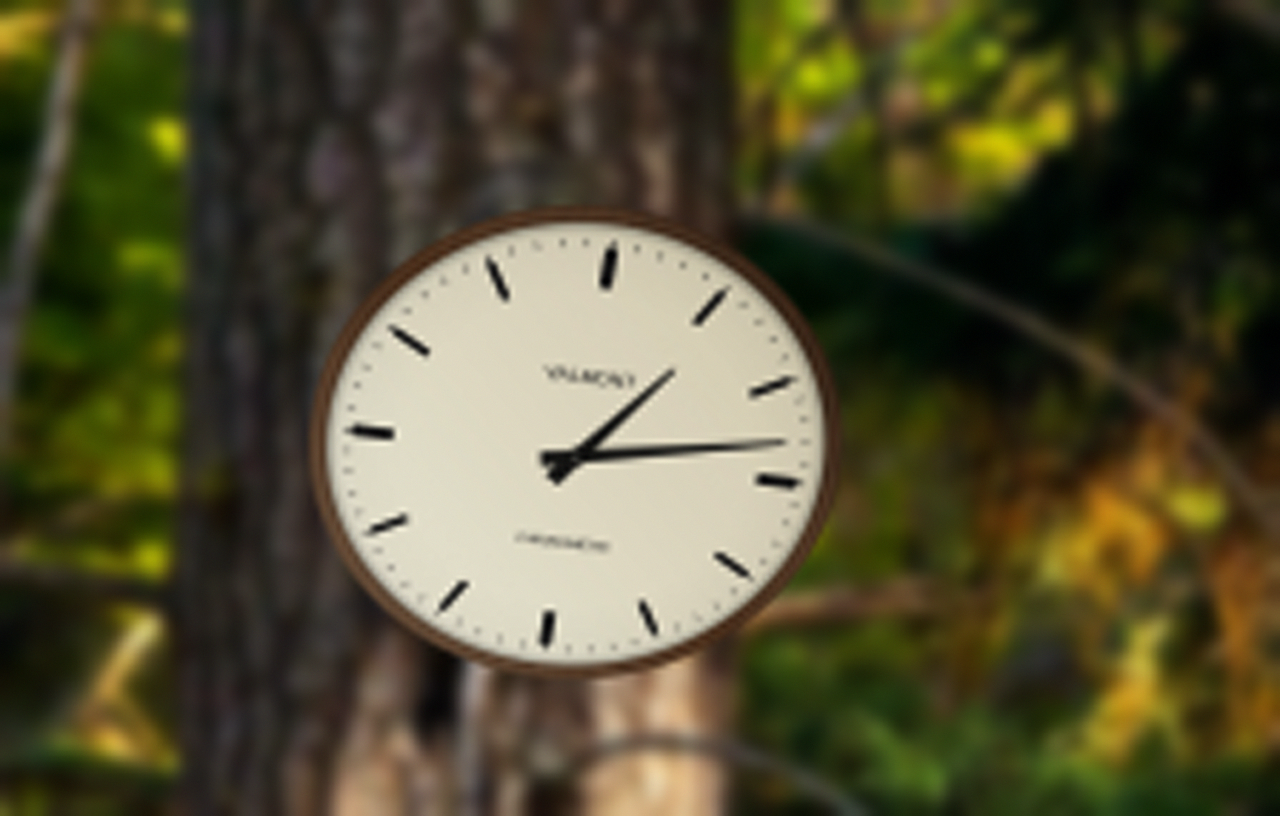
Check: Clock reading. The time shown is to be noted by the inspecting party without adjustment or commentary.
1:13
